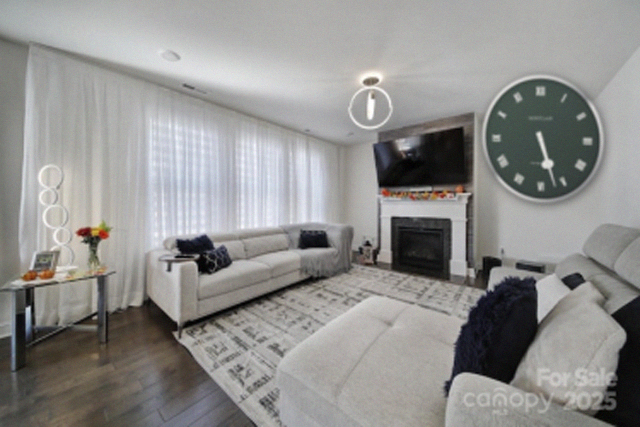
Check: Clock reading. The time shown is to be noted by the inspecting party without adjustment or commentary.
5:27
